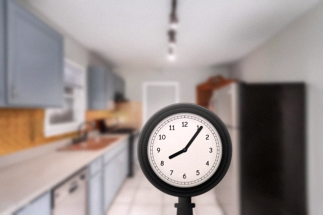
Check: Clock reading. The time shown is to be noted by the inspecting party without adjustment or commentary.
8:06
